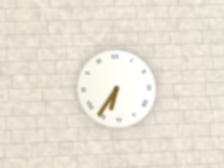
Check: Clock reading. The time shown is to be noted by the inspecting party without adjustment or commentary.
6:36
